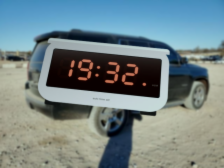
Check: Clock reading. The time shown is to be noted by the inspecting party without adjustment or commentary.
19:32
